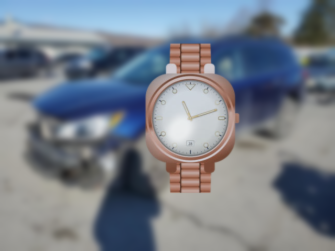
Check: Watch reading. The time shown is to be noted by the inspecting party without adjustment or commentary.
11:12
